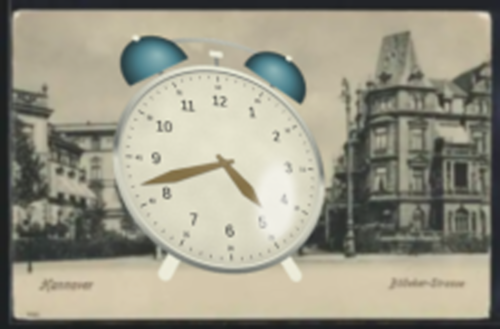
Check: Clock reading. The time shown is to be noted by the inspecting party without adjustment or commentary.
4:42
